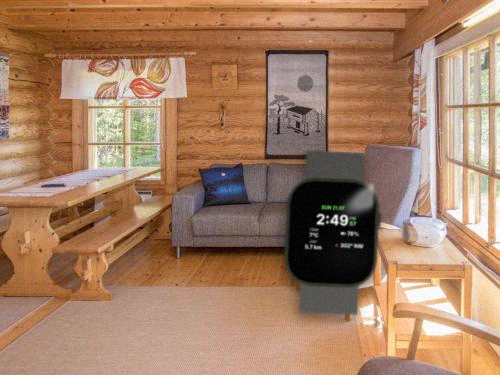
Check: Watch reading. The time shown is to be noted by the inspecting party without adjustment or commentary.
2:49
